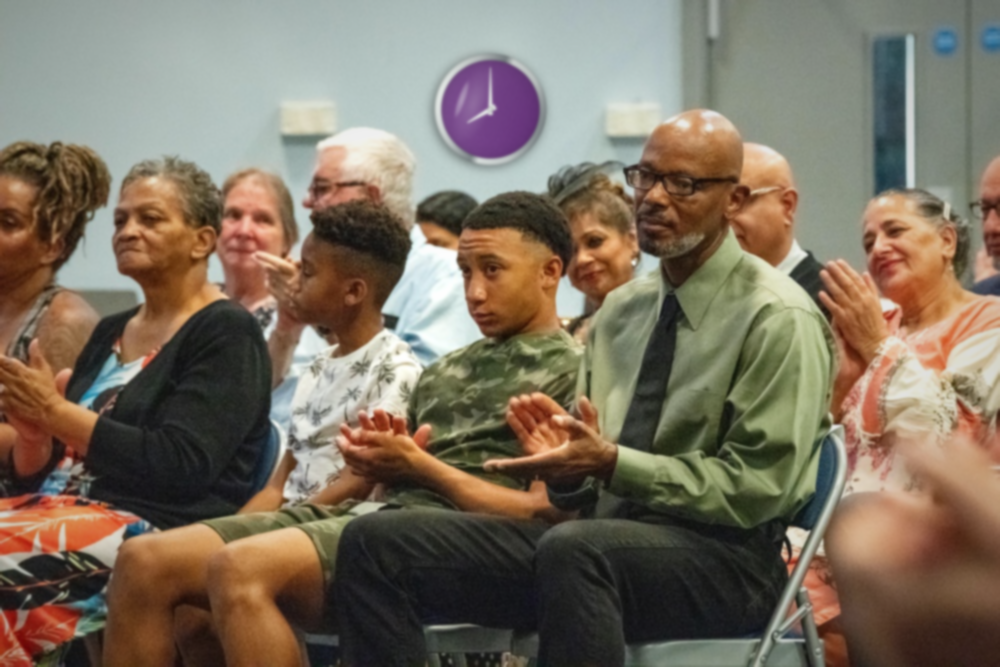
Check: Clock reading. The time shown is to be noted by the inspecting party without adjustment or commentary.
8:00
